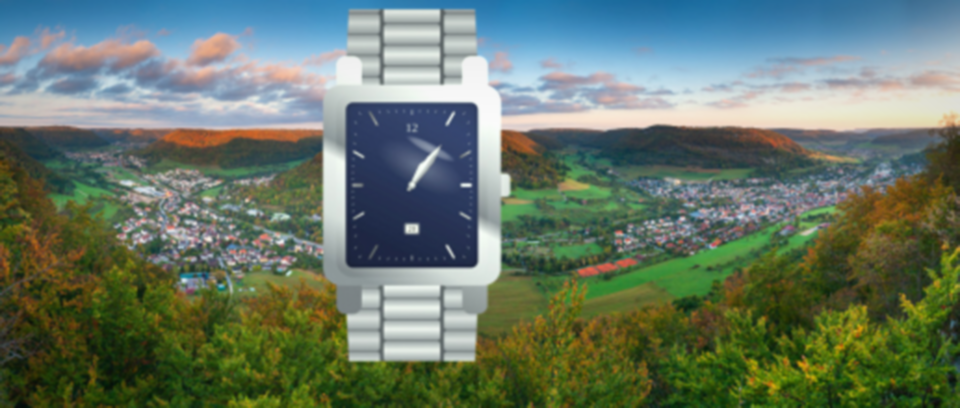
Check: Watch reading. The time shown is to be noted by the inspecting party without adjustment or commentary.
1:06
